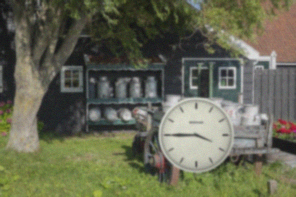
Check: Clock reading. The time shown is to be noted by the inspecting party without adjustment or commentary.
3:45
